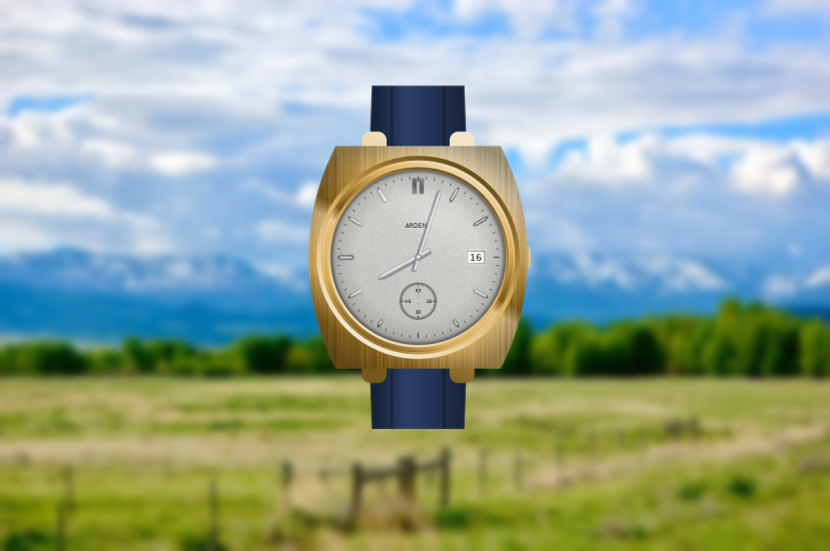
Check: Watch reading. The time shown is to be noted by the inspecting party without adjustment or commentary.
8:03
